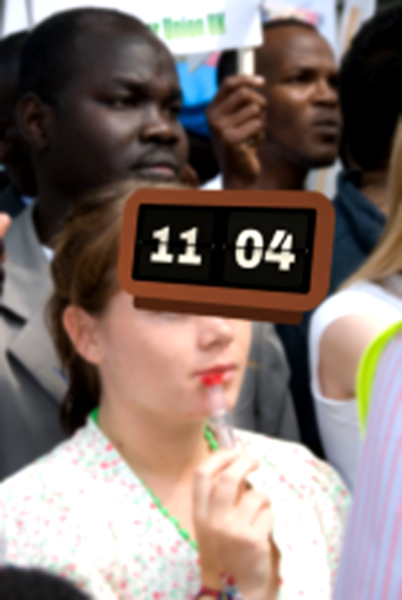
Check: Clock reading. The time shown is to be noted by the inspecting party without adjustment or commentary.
11:04
